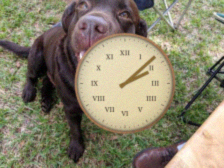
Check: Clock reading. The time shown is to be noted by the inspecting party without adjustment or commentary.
2:08
